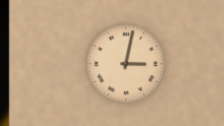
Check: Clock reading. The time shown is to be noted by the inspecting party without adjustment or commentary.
3:02
